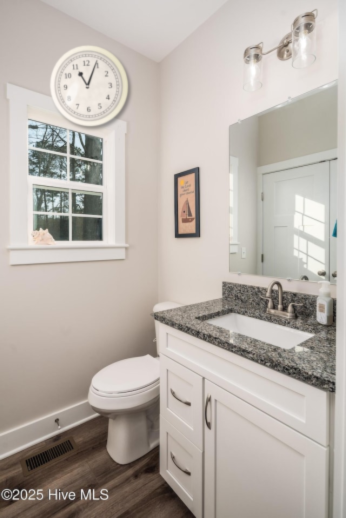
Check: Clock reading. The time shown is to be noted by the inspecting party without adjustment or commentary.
11:04
